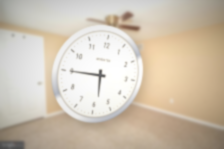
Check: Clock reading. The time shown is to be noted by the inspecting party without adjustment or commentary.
5:45
